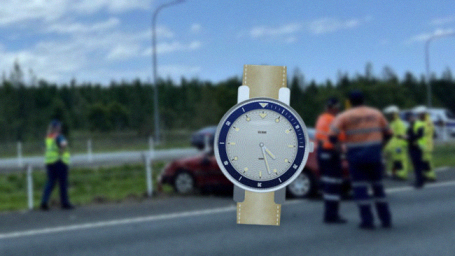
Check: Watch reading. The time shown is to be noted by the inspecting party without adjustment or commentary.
4:27
